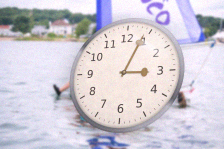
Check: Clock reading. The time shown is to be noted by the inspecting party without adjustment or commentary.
3:04
